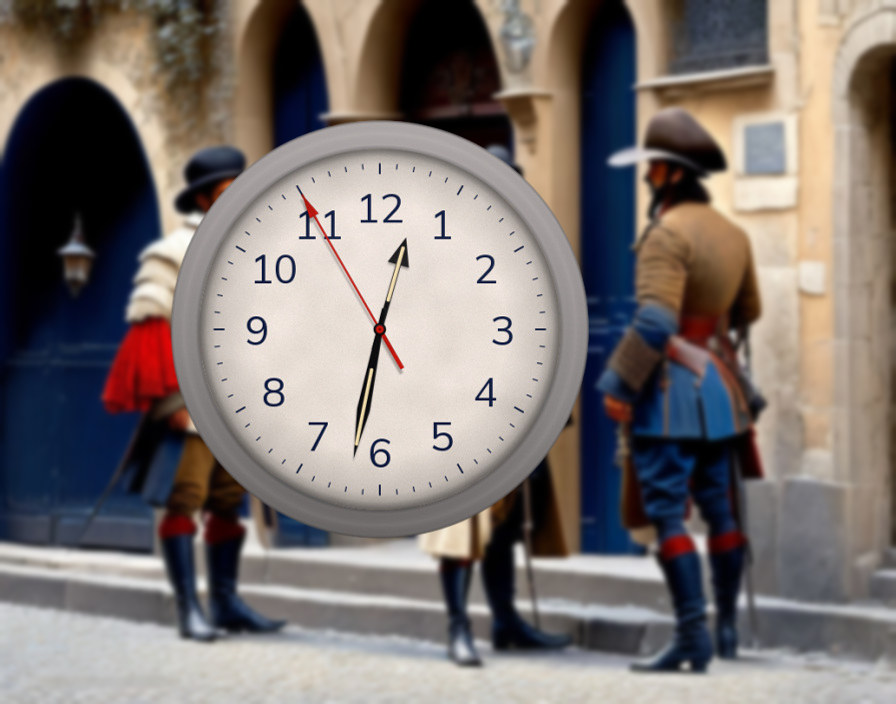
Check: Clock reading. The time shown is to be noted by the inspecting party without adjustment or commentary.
12:31:55
